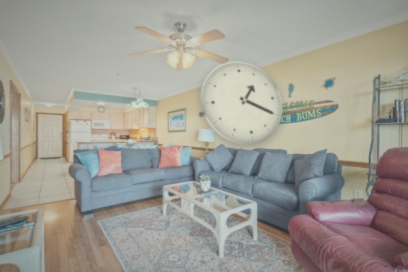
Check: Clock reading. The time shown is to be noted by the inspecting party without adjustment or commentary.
1:20
